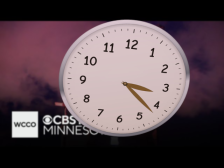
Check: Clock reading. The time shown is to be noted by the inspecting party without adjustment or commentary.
3:22
